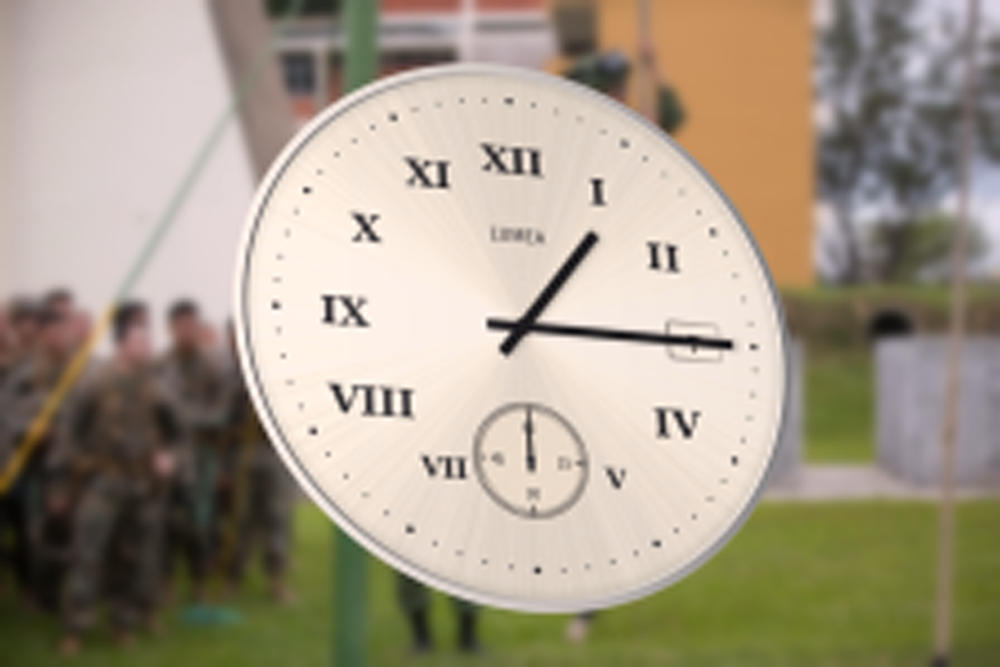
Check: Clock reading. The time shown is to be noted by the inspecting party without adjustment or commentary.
1:15
